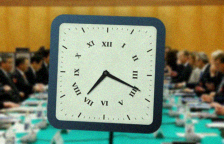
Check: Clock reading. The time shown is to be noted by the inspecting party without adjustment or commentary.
7:19
